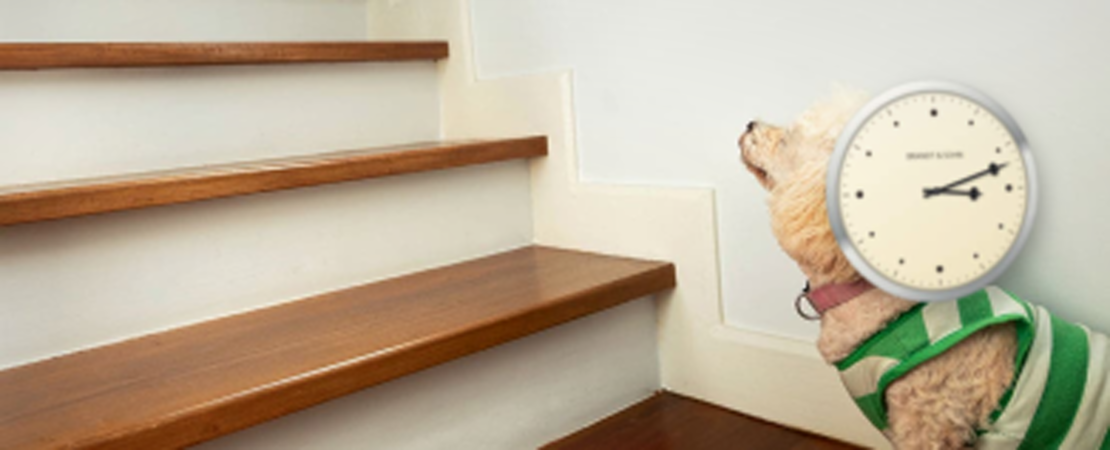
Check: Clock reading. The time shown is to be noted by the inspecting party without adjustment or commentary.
3:12
